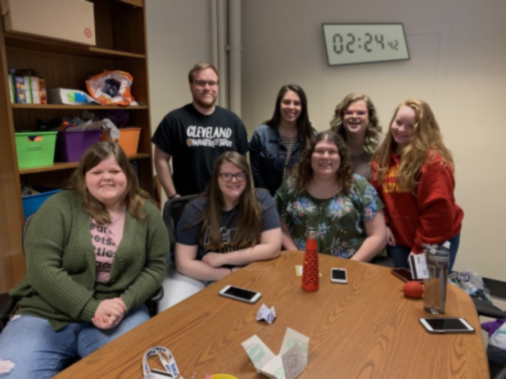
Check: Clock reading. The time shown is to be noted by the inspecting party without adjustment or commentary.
2:24
